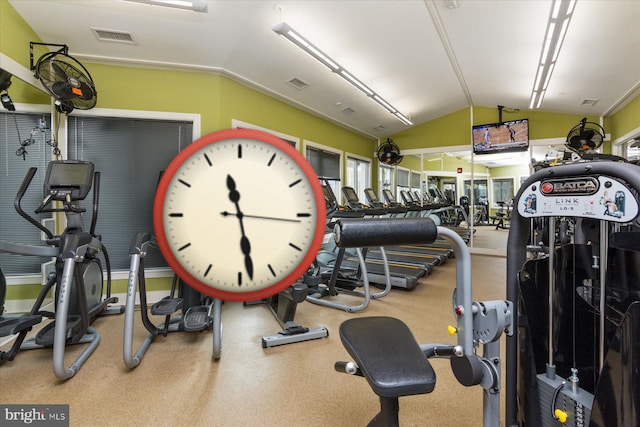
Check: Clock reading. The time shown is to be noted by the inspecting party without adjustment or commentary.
11:28:16
